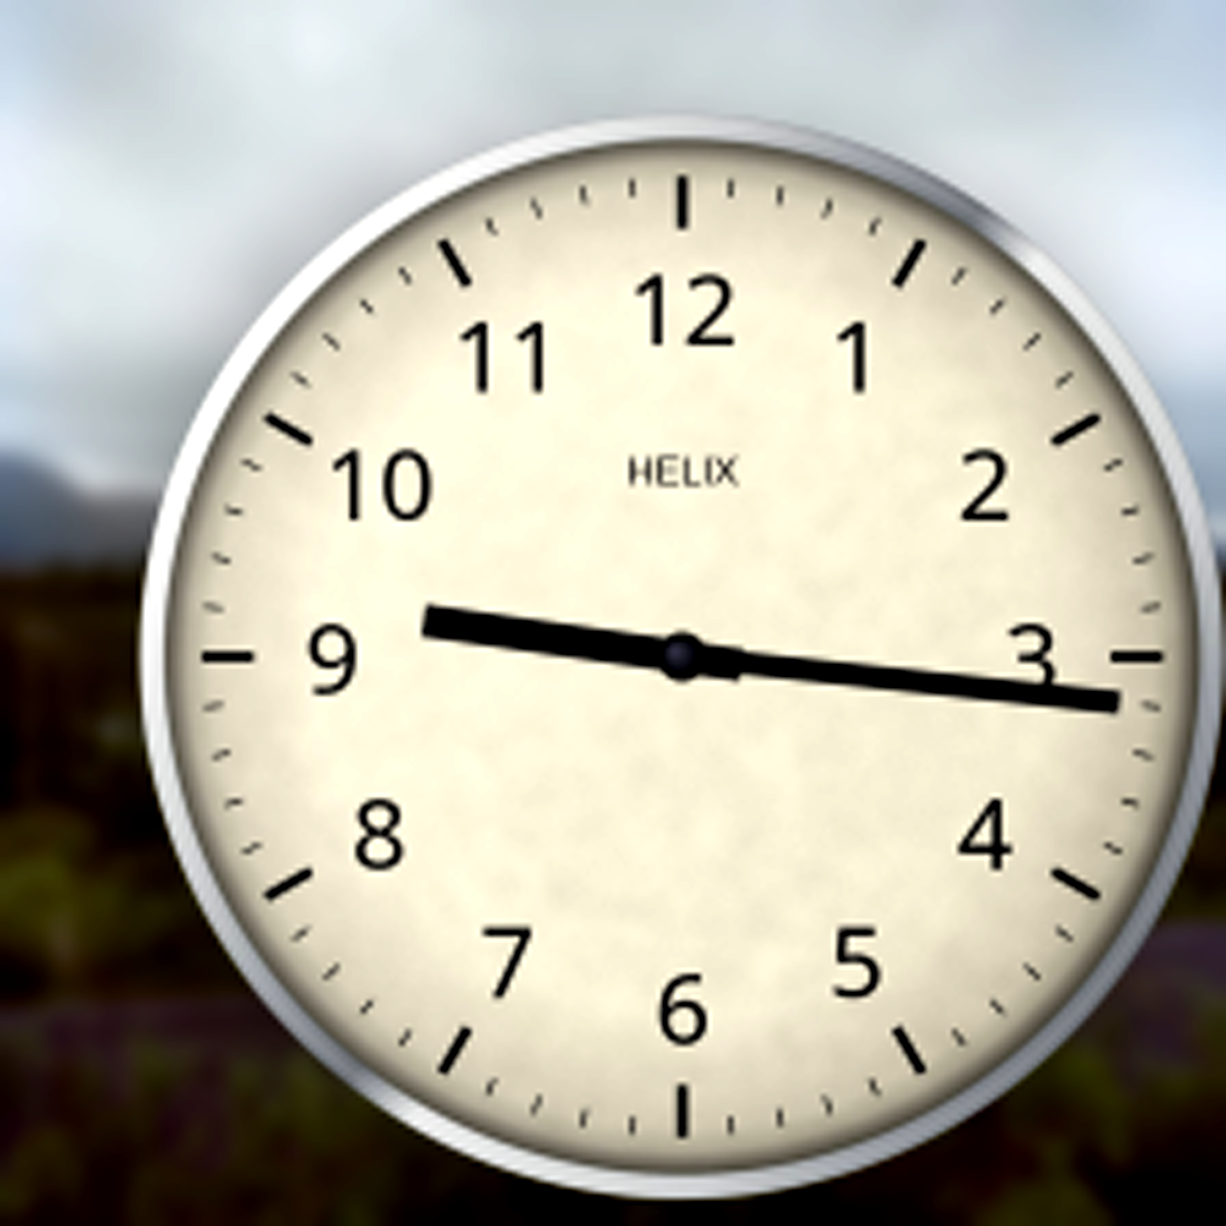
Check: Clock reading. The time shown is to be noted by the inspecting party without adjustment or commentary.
9:16
